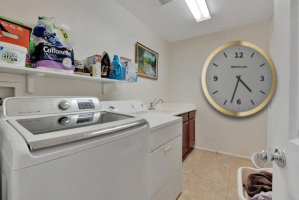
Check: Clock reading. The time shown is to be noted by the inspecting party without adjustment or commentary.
4:33
